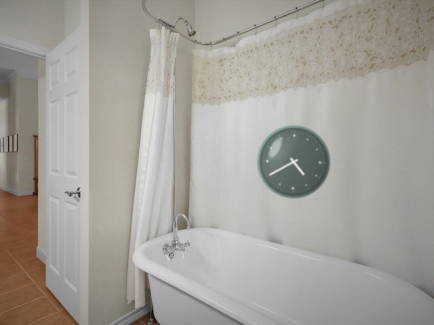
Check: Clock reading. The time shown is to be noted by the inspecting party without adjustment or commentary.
4:40
